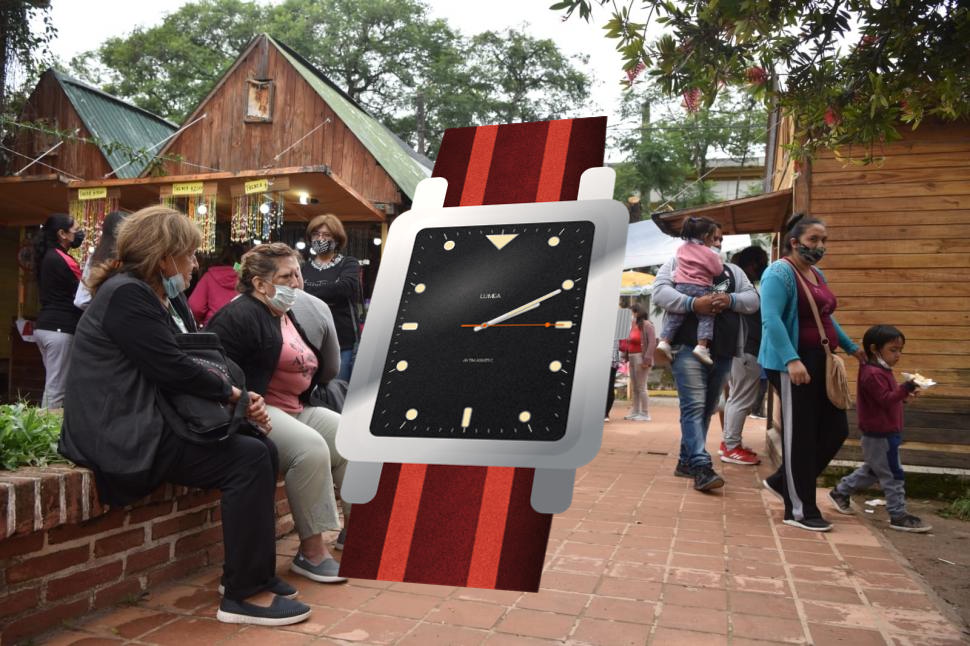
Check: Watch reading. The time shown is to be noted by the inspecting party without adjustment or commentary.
2:10:15
